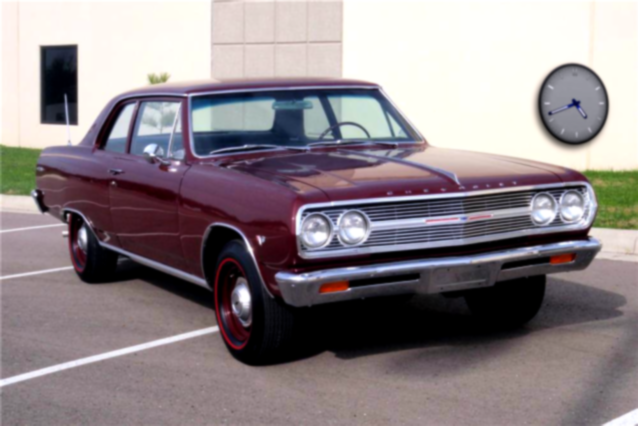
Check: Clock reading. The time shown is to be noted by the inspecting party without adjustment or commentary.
4:42
